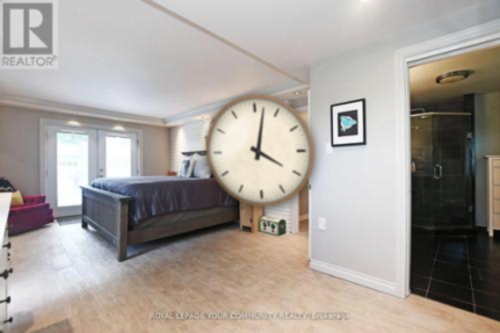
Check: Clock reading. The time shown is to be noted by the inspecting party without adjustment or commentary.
4:02
